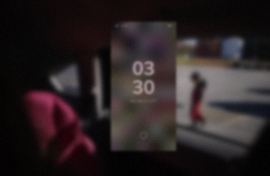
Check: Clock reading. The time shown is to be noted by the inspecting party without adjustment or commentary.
3:30
